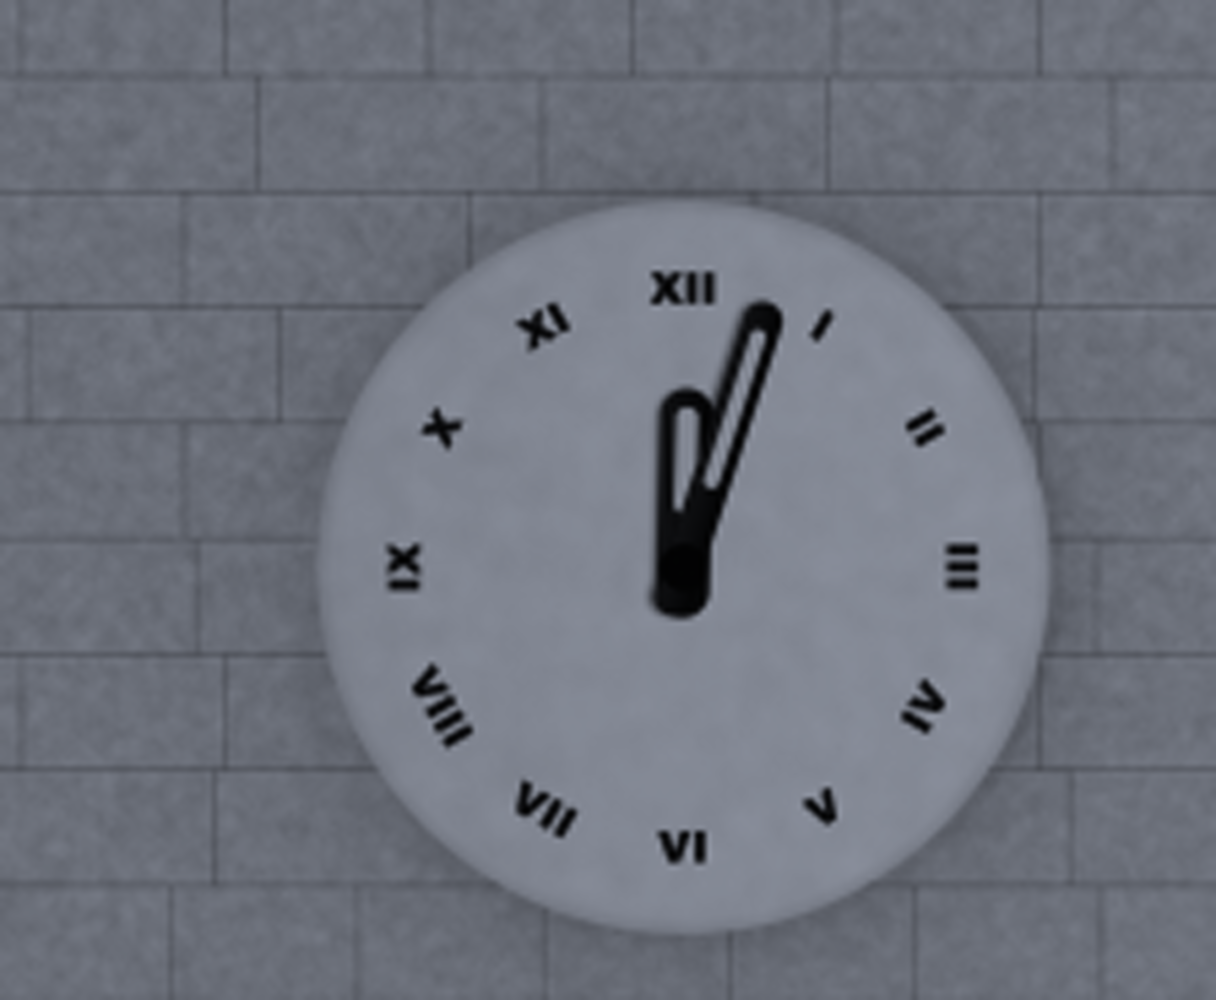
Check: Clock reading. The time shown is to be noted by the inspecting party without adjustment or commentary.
12:03
